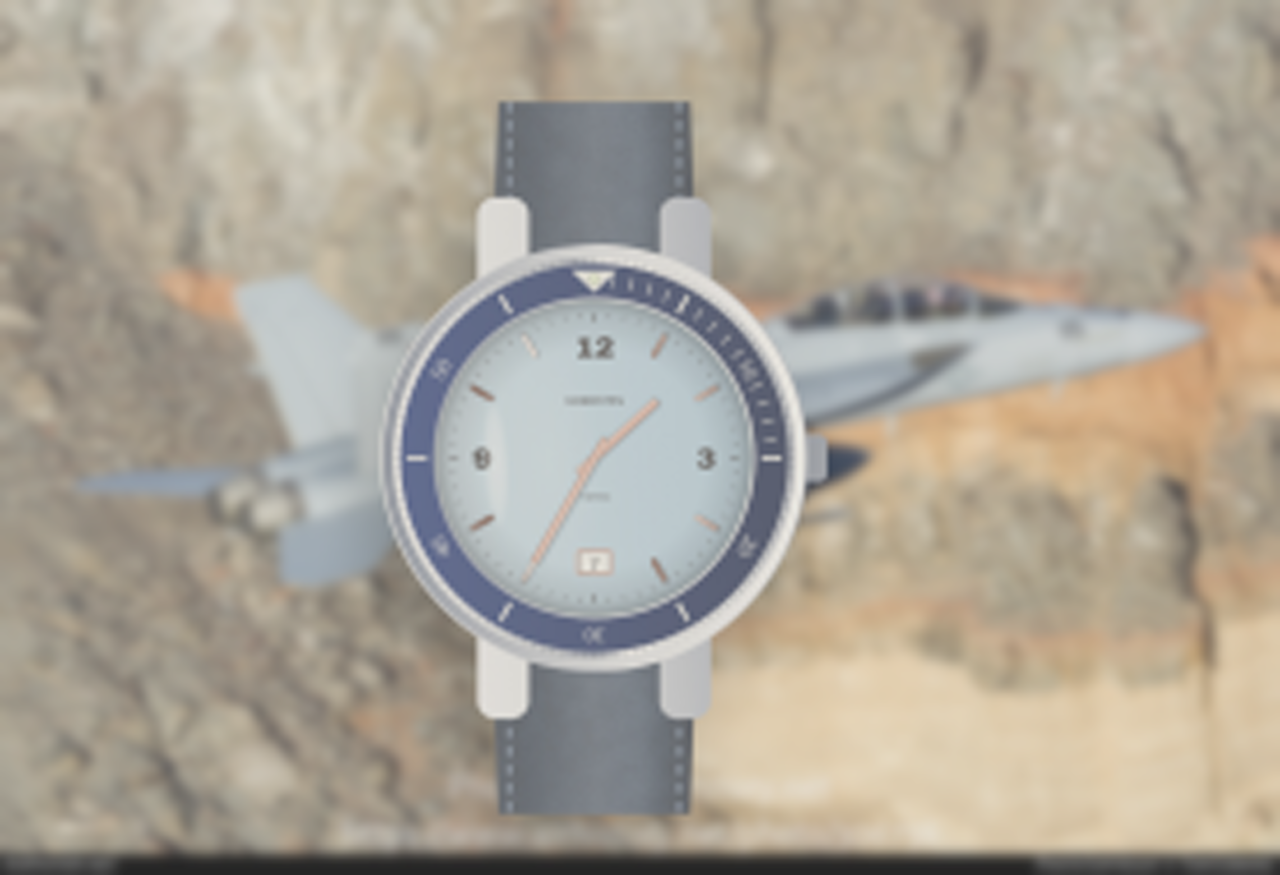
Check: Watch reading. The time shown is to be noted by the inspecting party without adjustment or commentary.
1:35
